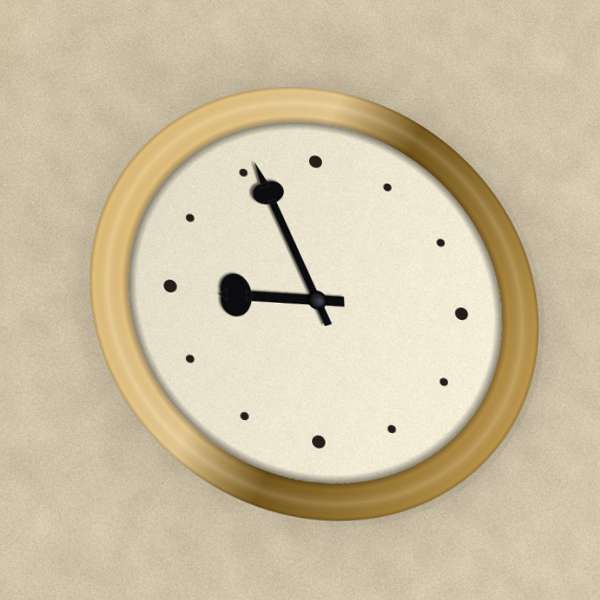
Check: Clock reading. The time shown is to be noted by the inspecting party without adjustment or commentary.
8:56
